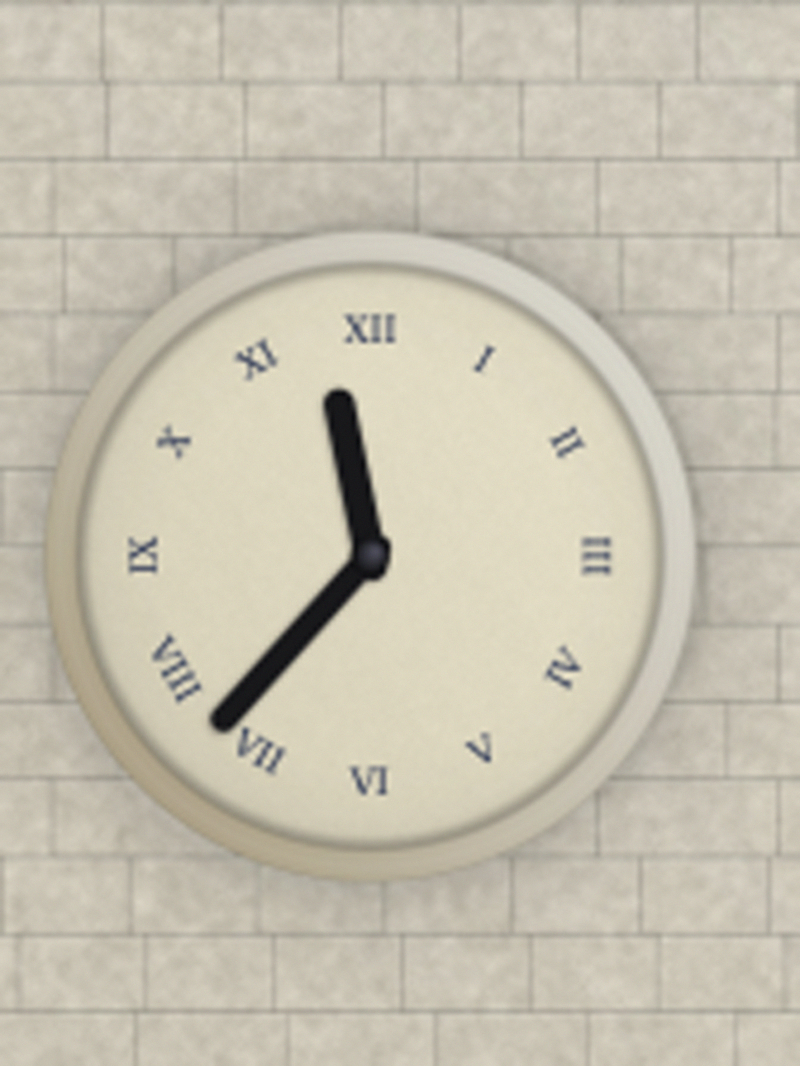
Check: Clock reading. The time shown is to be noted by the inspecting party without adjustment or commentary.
11:37
